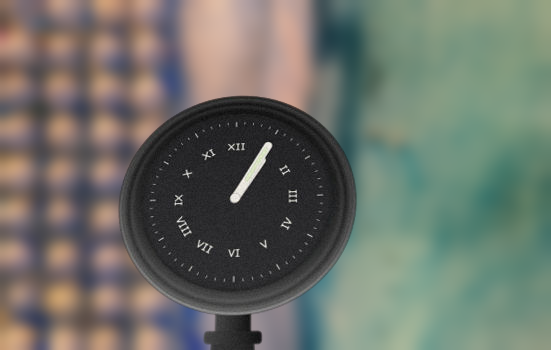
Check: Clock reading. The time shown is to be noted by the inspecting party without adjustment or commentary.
1:05
